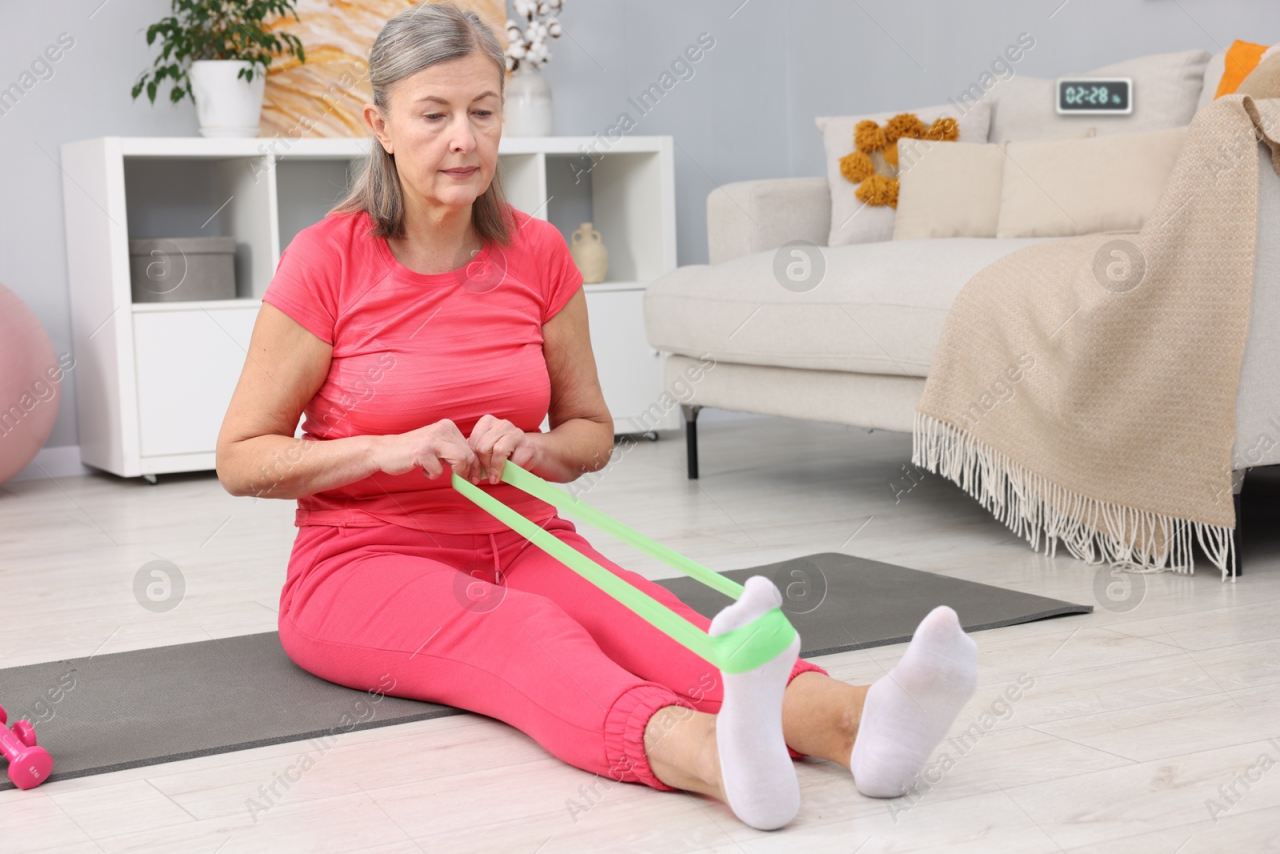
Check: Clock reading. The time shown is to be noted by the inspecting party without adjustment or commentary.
2:28
